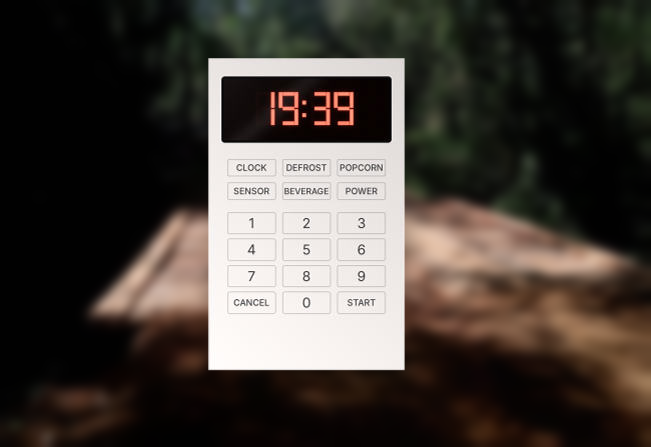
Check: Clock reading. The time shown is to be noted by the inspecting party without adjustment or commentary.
19:39
